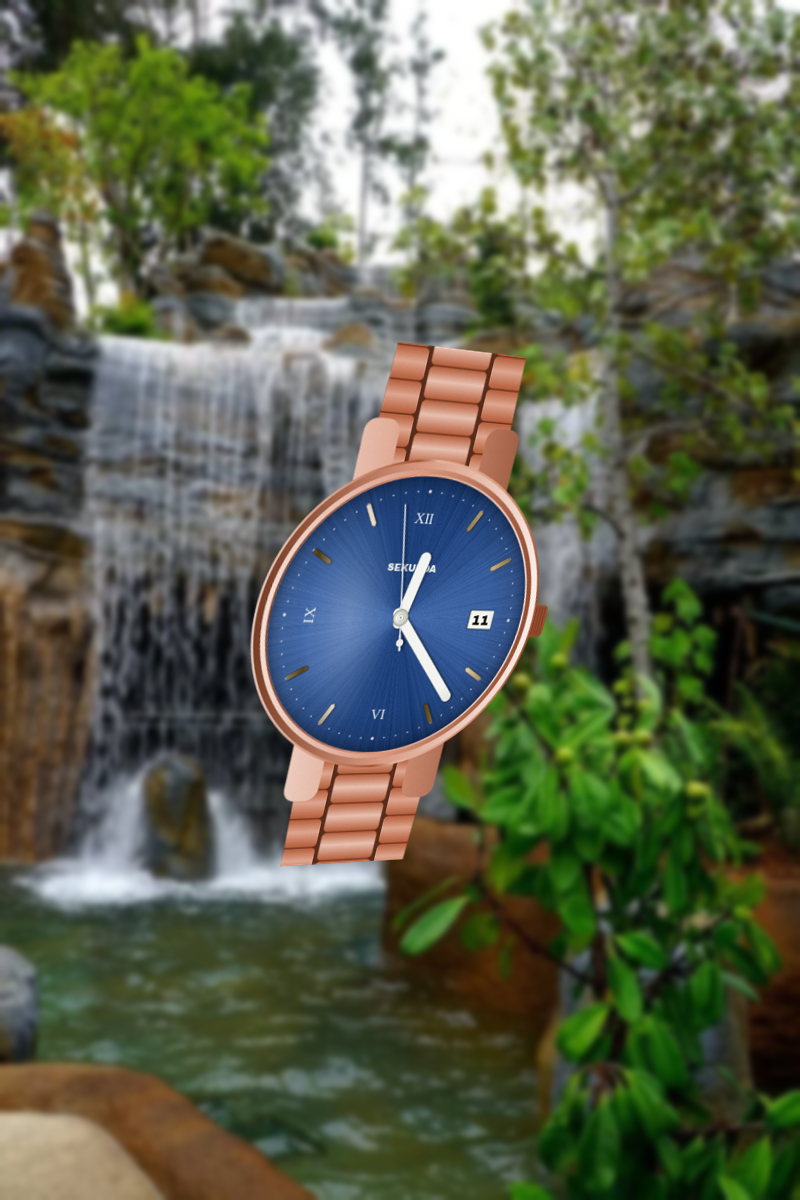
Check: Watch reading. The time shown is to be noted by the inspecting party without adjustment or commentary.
12:22:58
